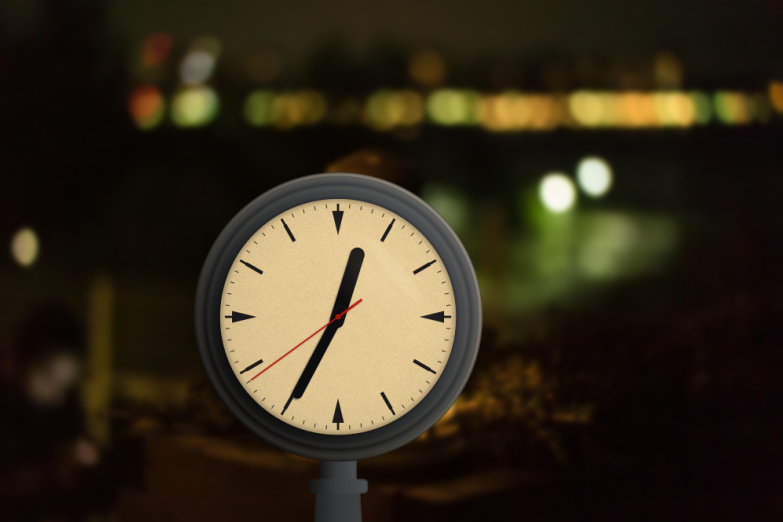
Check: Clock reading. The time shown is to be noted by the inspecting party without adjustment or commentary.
12:34:39
